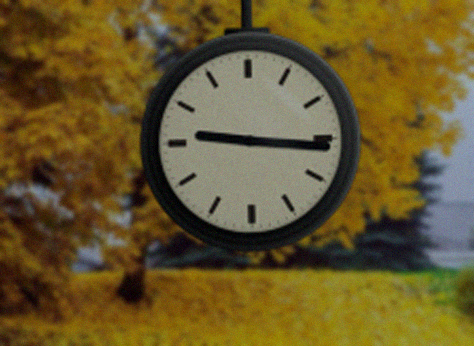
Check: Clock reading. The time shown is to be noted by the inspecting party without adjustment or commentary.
9:16
